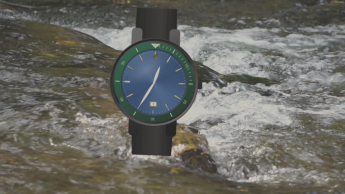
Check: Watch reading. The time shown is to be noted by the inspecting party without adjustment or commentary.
12:35
